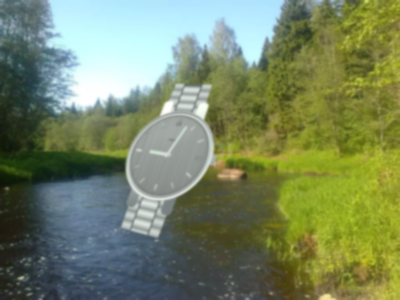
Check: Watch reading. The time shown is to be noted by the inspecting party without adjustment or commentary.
9:03
